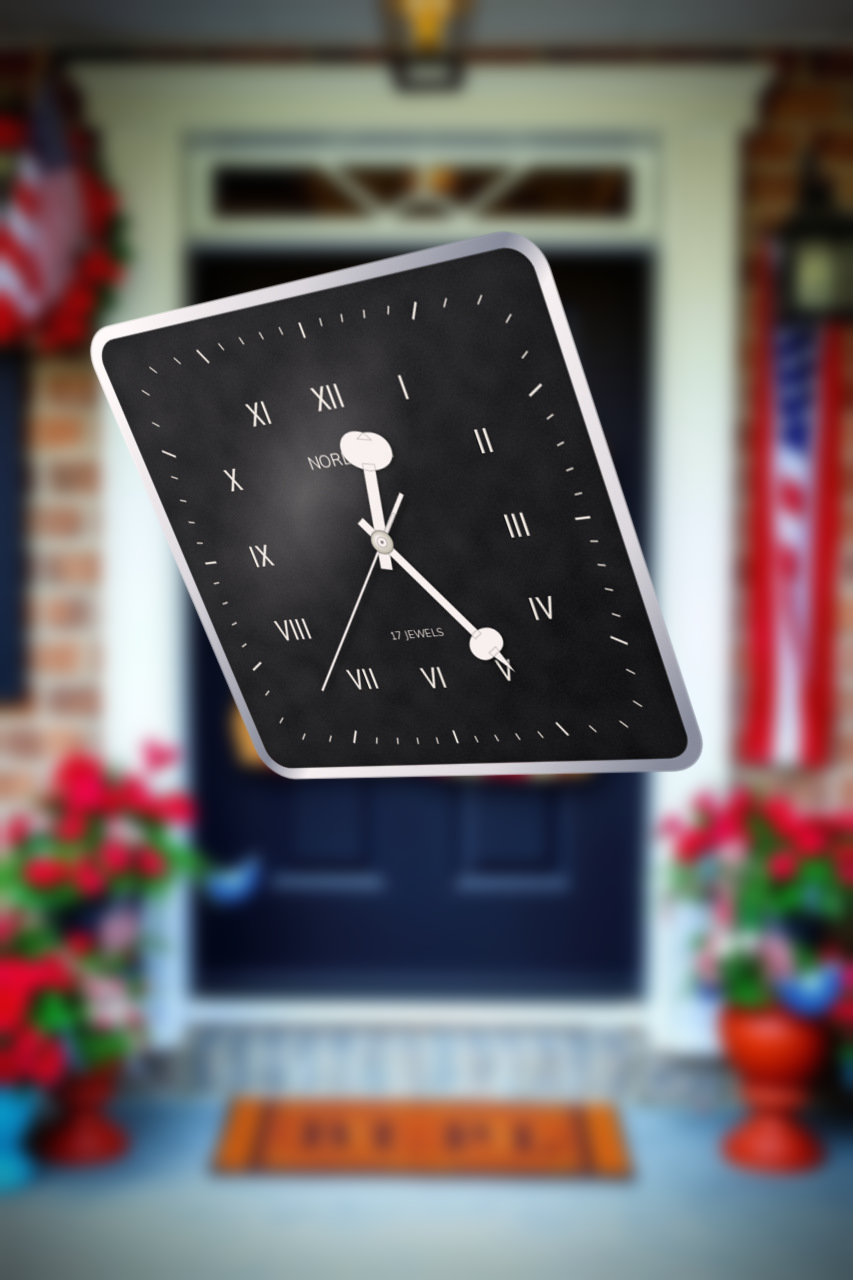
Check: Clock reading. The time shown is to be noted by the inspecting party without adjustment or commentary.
12:24:37
